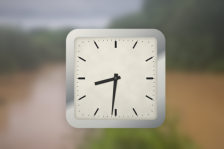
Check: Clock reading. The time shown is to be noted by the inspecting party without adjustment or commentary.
8:31
